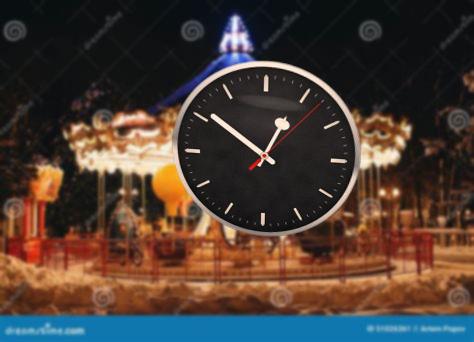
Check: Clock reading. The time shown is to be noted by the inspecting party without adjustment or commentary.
12:51:07
